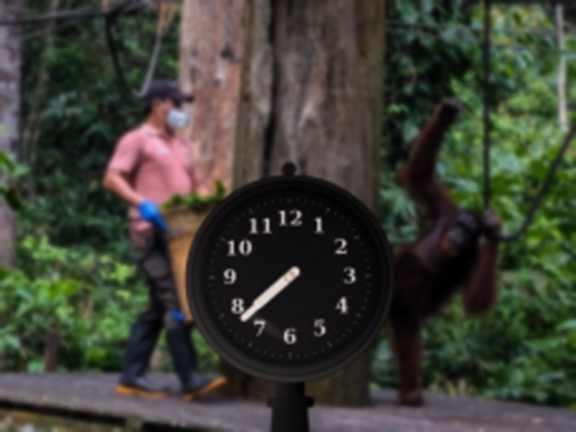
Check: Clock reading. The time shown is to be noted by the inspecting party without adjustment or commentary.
7:38
